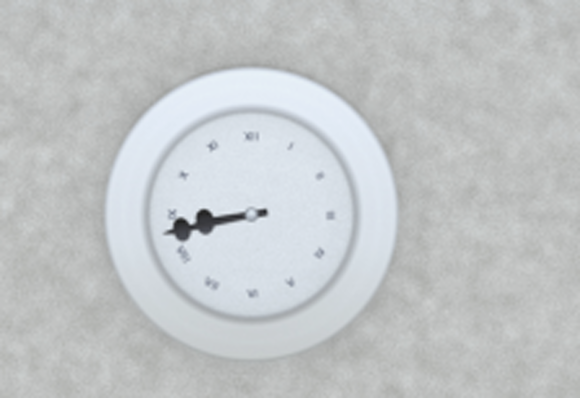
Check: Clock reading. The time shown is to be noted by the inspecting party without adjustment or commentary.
8:43
